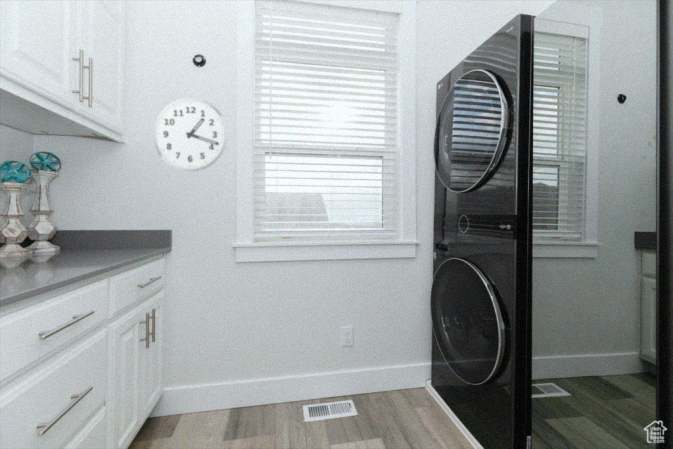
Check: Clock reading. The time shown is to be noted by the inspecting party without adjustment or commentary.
1:18
